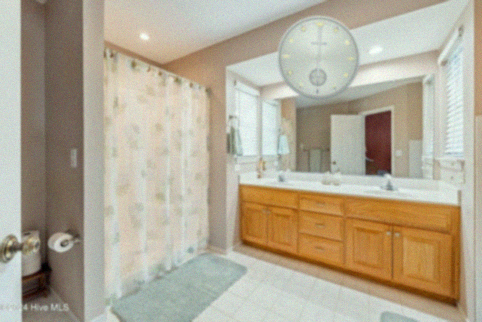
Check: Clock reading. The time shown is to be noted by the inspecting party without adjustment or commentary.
6:00
